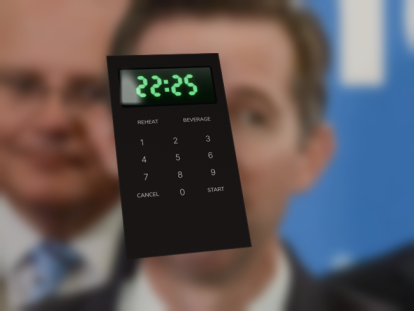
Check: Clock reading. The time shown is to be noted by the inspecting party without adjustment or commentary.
22:25
